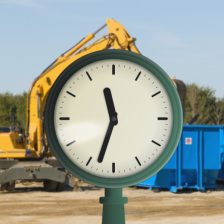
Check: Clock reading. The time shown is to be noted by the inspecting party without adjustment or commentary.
11:33
